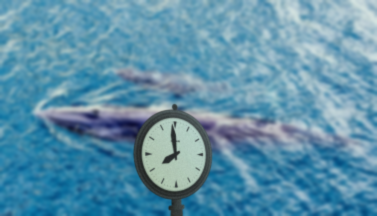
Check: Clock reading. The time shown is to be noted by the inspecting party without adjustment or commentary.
7:59
